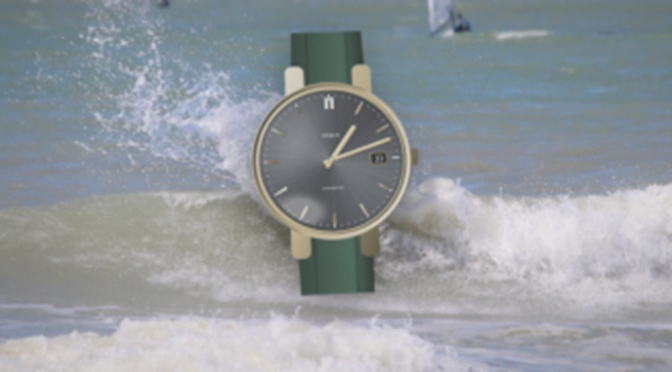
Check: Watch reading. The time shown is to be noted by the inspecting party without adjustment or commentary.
1:12
